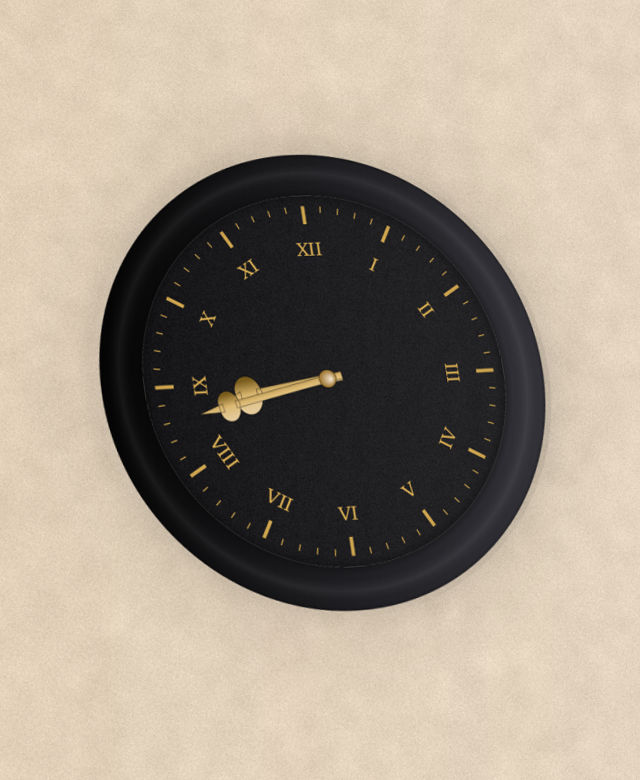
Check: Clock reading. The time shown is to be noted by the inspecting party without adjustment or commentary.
8:43
